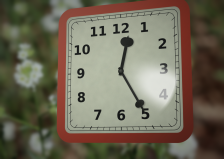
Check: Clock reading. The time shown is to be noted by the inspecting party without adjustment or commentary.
12:25
